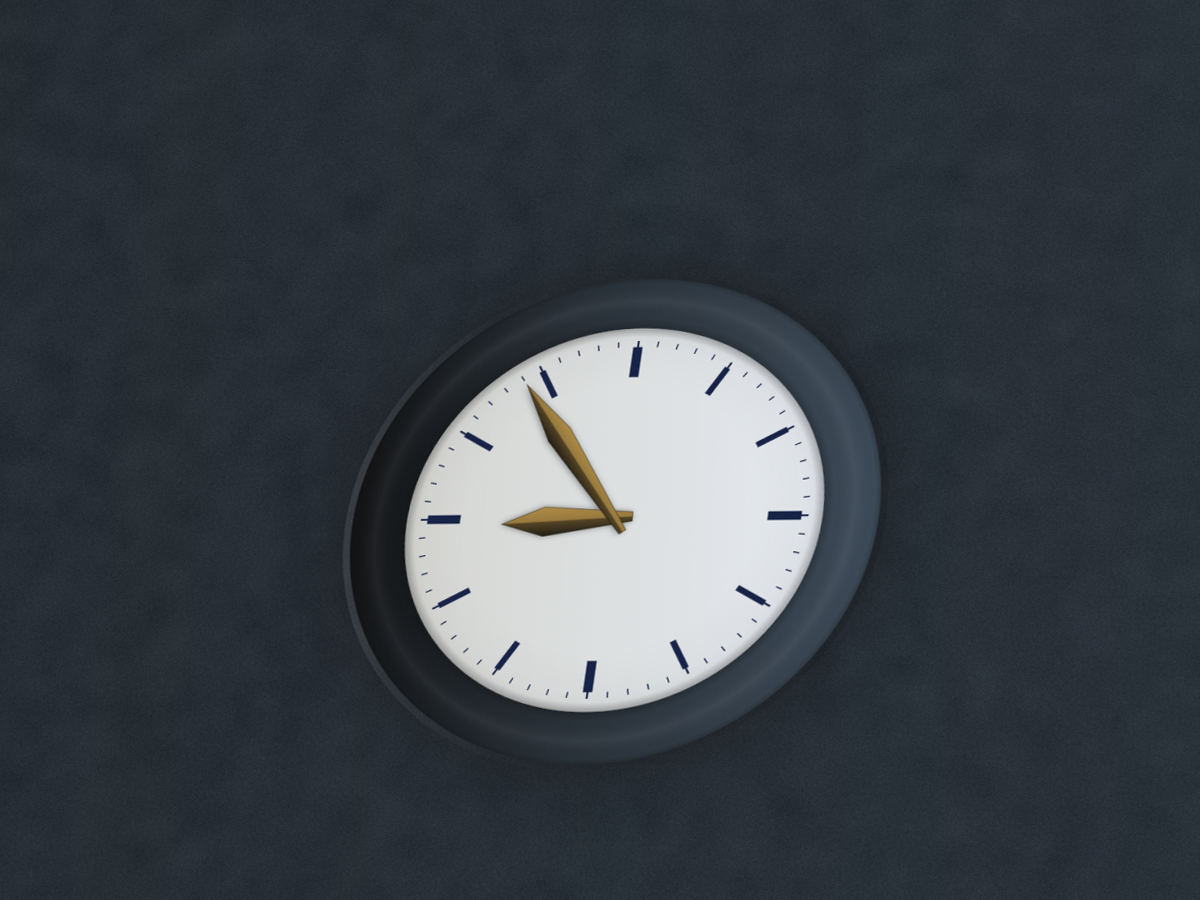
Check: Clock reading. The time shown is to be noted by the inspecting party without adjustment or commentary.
8:54
